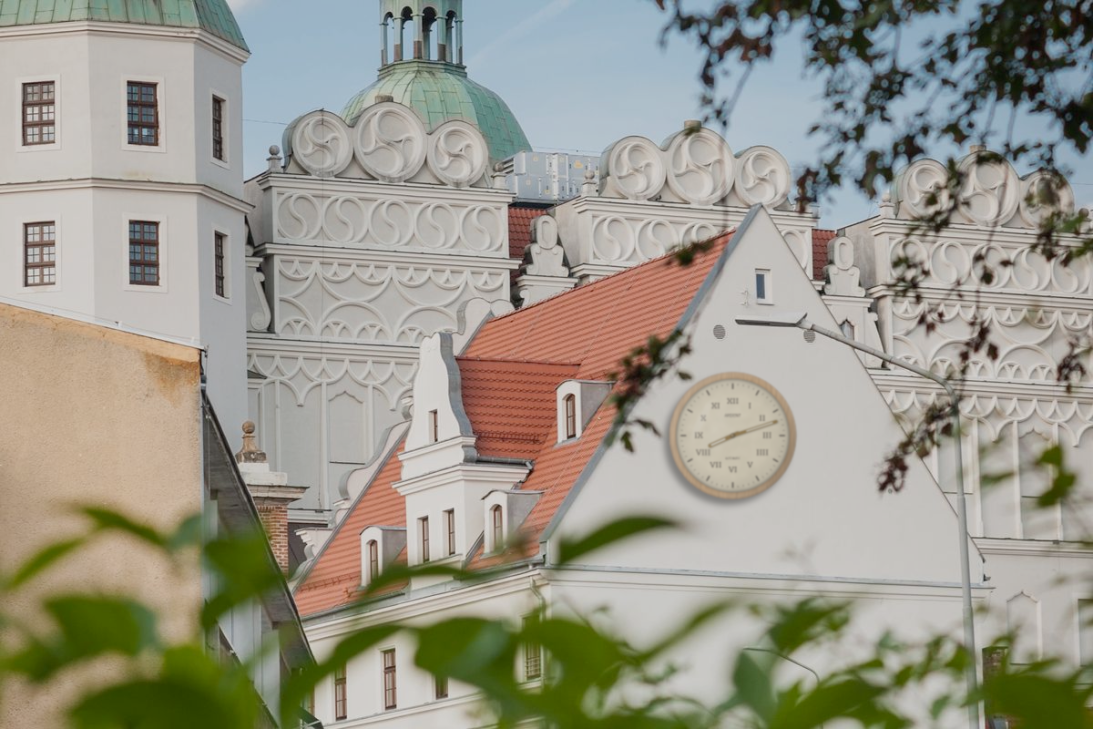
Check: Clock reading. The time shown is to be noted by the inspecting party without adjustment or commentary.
8:12
